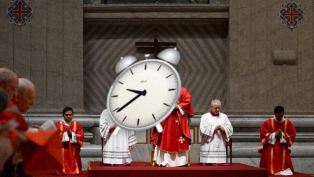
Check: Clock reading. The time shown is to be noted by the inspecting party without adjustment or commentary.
9:39
